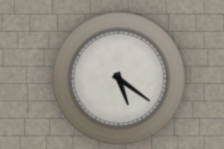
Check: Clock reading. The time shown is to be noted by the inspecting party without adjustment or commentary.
5:21
